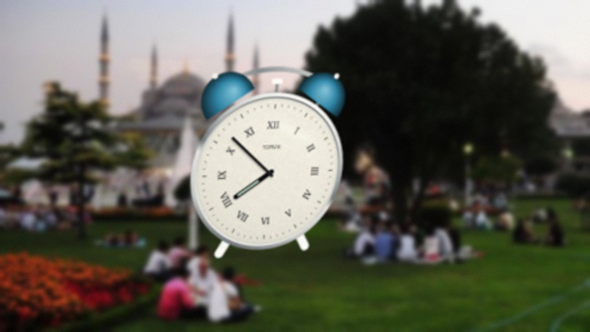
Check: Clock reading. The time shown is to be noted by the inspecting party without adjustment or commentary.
7:52
